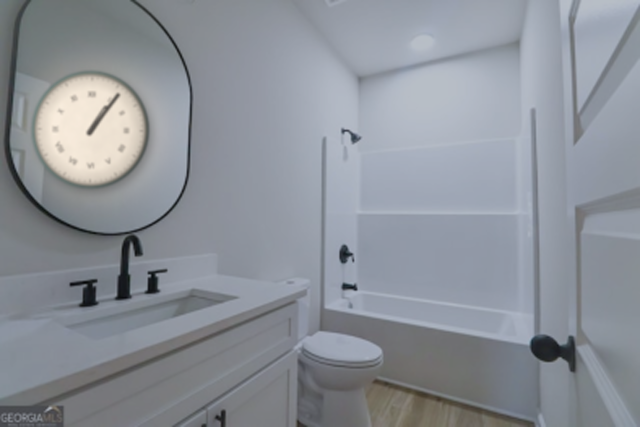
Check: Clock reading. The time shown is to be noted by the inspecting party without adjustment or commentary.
1:06
